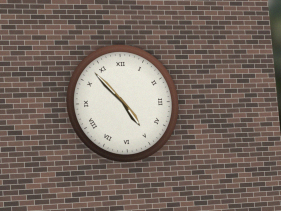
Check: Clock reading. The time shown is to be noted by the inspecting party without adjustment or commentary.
4:53
